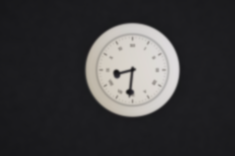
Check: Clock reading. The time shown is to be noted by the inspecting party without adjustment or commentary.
8:31
